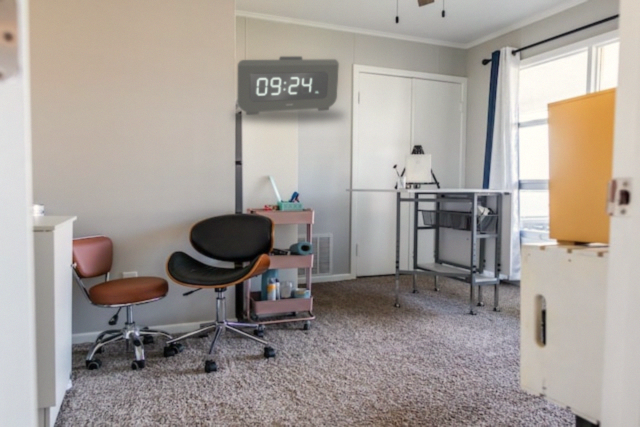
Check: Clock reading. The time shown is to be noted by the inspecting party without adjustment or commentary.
9:24
